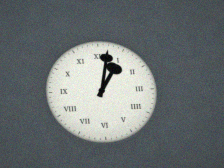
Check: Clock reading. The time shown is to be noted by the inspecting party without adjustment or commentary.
1:02
